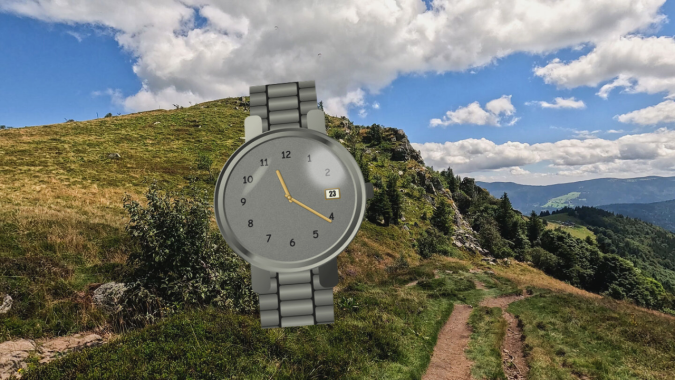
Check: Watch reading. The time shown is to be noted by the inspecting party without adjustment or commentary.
11:21
